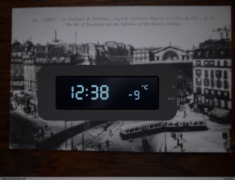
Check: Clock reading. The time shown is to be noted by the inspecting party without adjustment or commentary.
12:38
